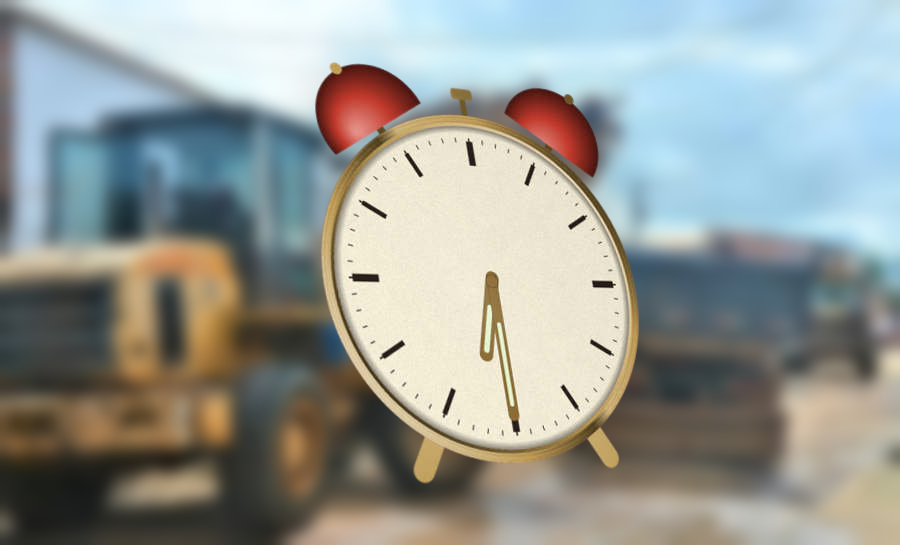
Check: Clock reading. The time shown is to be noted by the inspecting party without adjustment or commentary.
6:30
